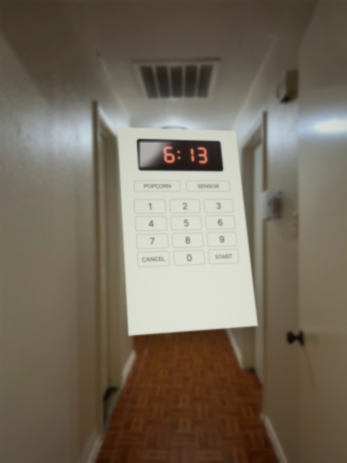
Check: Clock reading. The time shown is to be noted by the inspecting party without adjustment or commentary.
6:13
